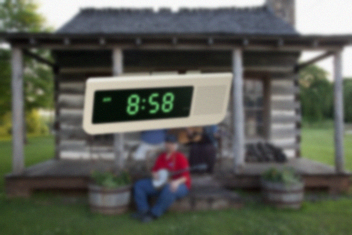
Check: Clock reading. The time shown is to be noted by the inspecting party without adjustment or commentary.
8:58
